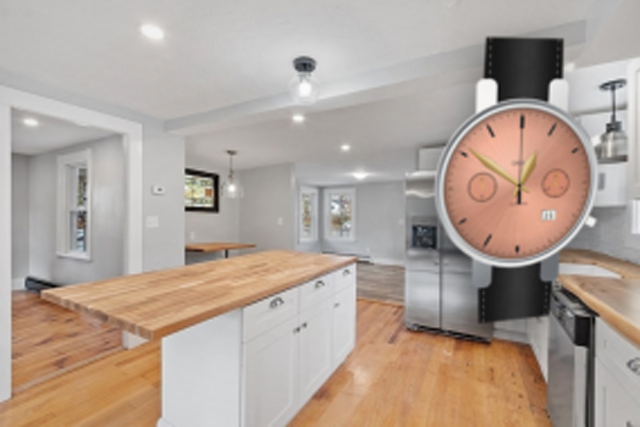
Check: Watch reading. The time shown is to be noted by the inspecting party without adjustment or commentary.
12:51
